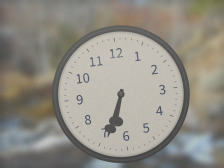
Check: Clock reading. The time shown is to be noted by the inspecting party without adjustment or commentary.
6:34
